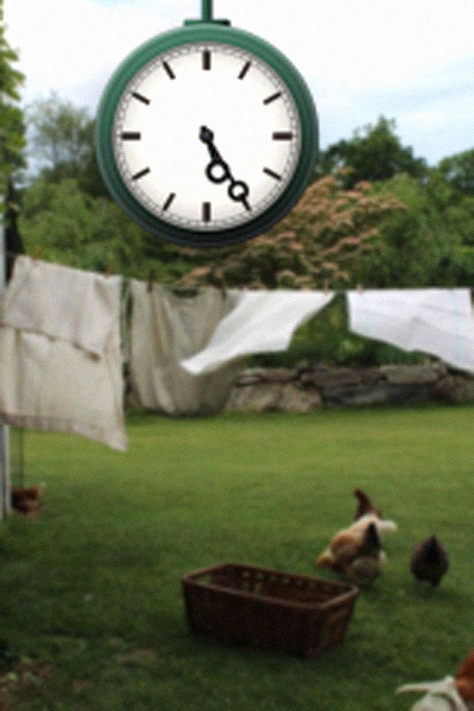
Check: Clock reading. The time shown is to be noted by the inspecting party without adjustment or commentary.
5:25
